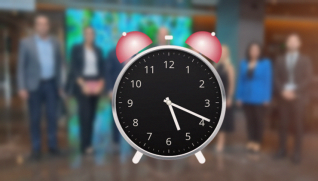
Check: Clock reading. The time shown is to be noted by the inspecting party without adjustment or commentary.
5:19
